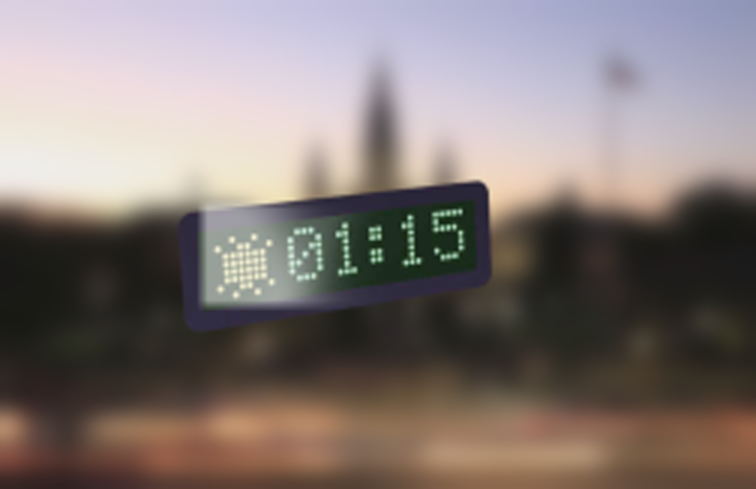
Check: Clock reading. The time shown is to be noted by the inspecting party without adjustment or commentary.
1:15
